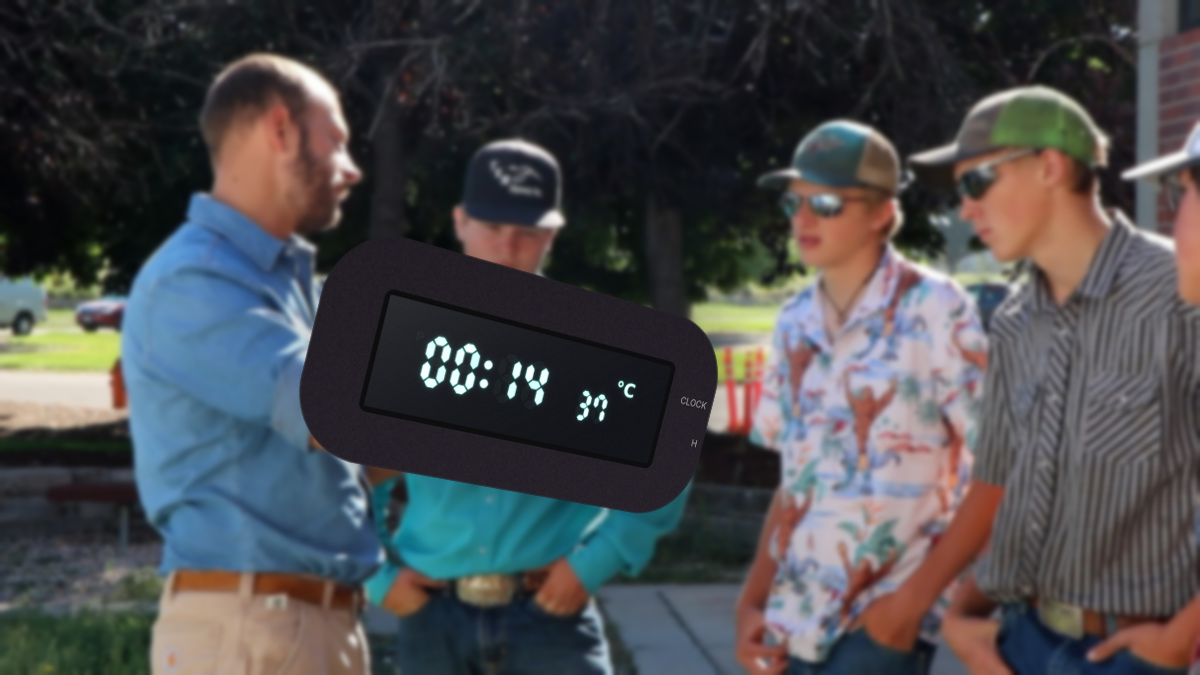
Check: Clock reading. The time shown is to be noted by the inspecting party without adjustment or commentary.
0:14
